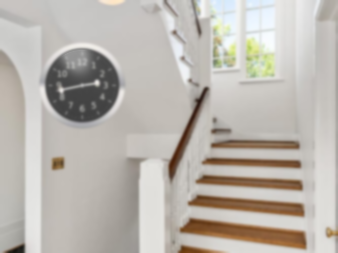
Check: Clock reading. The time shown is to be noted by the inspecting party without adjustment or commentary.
2:43
